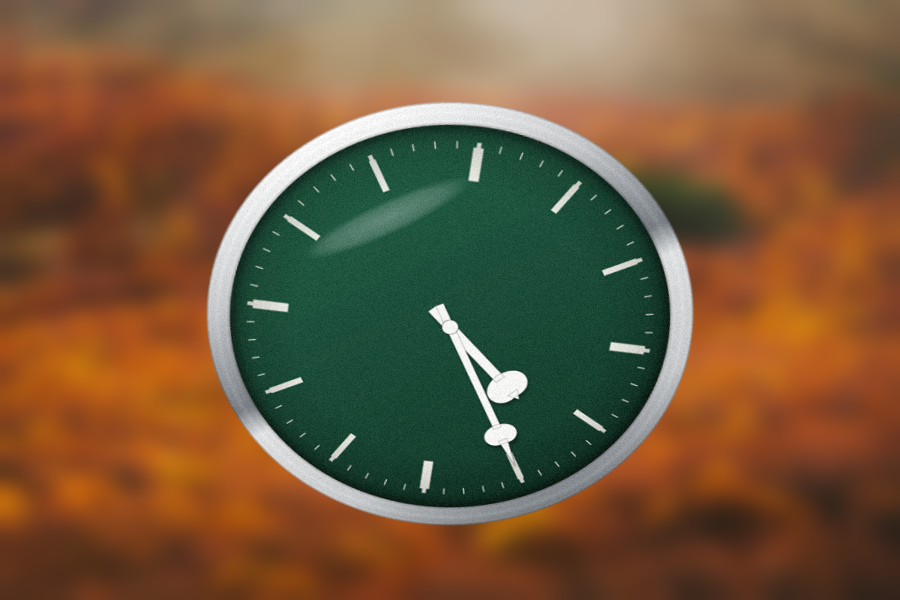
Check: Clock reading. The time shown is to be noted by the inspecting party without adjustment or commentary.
4:25
